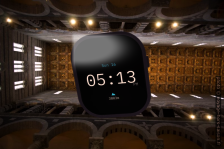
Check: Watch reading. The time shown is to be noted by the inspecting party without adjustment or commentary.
5:13
